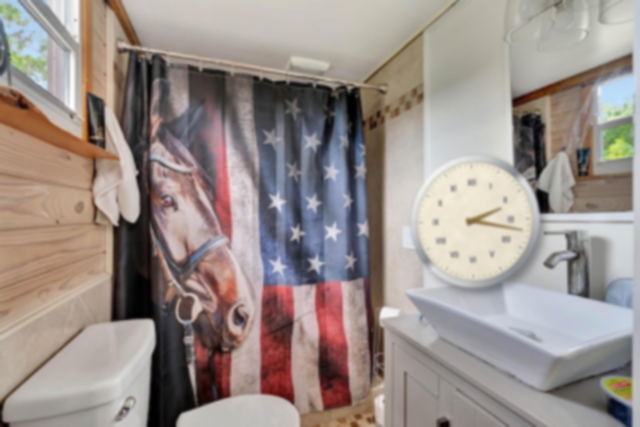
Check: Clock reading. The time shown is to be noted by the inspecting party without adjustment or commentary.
2:17
